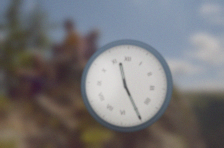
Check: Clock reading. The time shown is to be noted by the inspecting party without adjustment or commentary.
11:25
